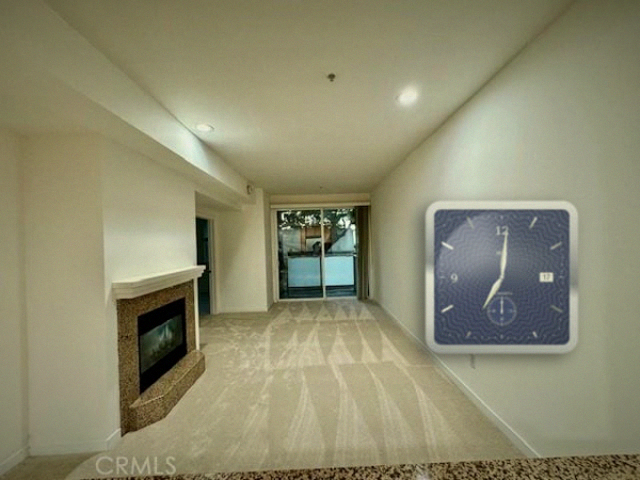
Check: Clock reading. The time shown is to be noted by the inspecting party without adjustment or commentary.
7:01
